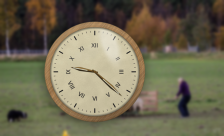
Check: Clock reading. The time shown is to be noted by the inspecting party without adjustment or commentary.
9:22
